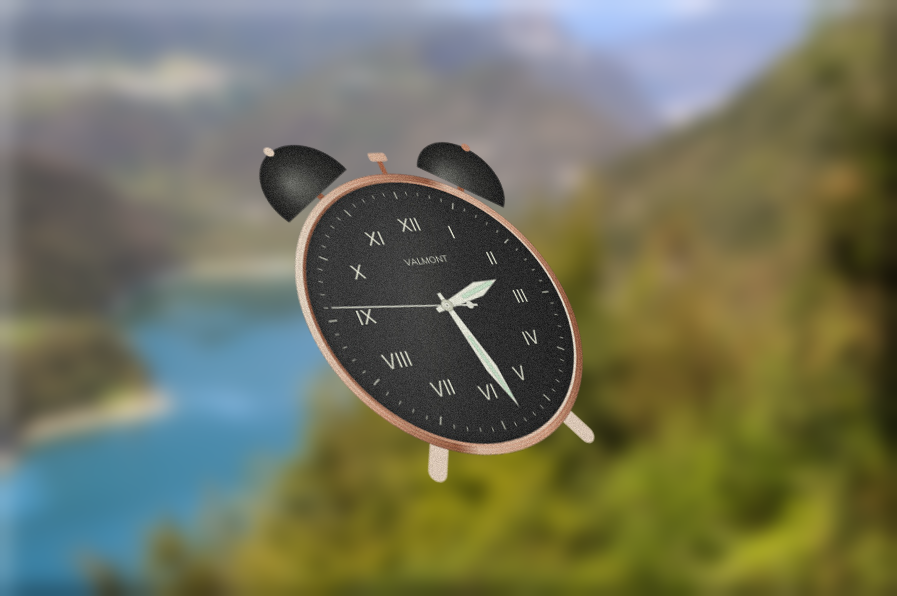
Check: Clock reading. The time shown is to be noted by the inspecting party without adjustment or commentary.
2:27:46
